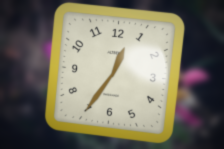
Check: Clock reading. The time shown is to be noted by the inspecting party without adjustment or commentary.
12:35
